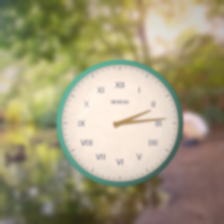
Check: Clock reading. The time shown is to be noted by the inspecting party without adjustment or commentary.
2:14
